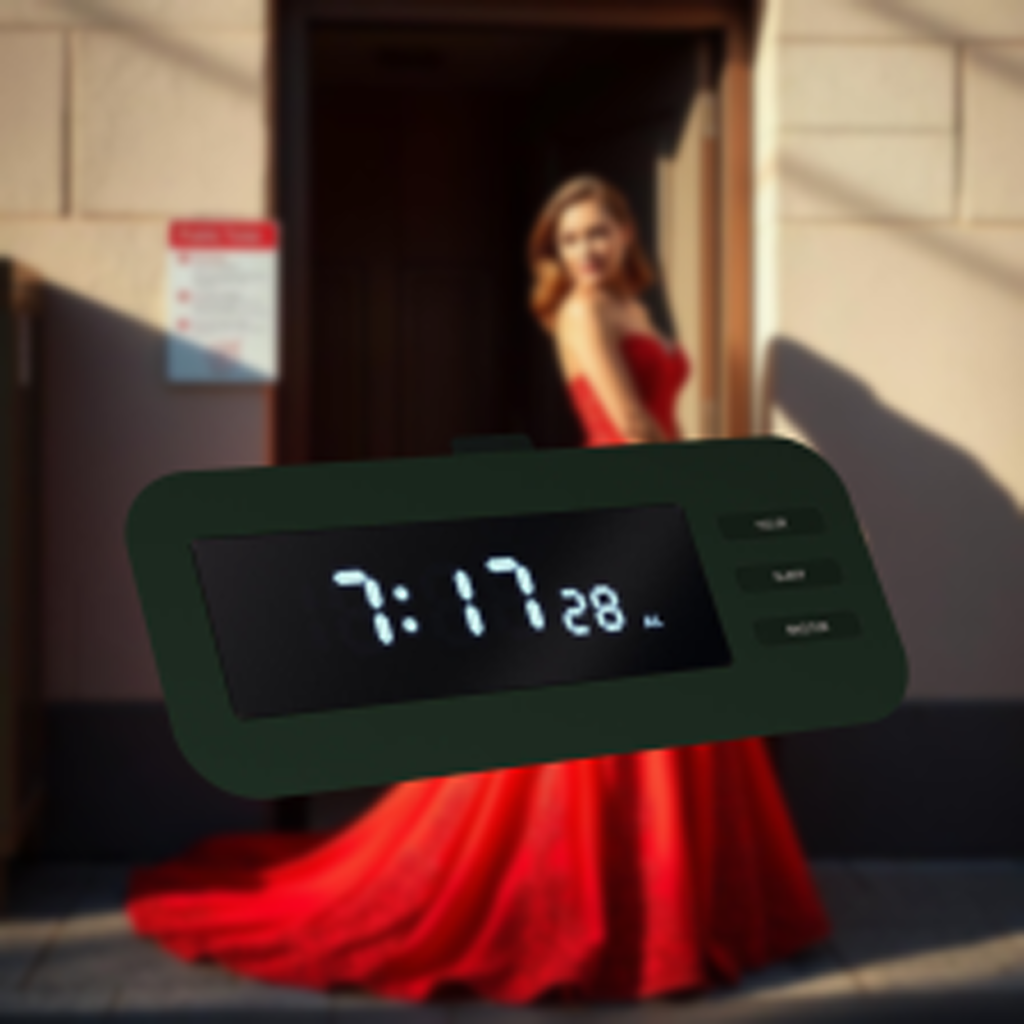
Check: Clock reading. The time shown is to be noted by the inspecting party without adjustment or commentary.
7:17:28
